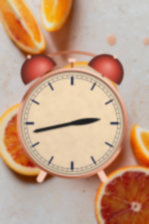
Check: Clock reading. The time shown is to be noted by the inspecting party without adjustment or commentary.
2:43
